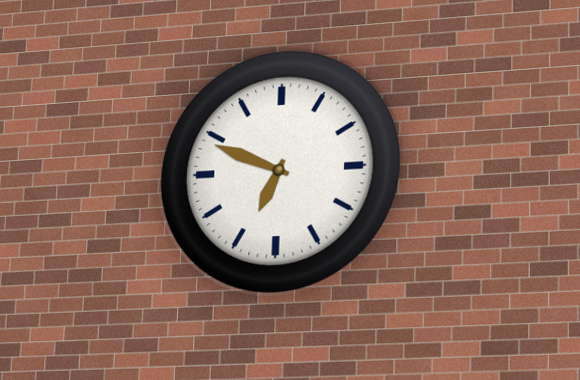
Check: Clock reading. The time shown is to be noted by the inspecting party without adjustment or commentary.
6:49
